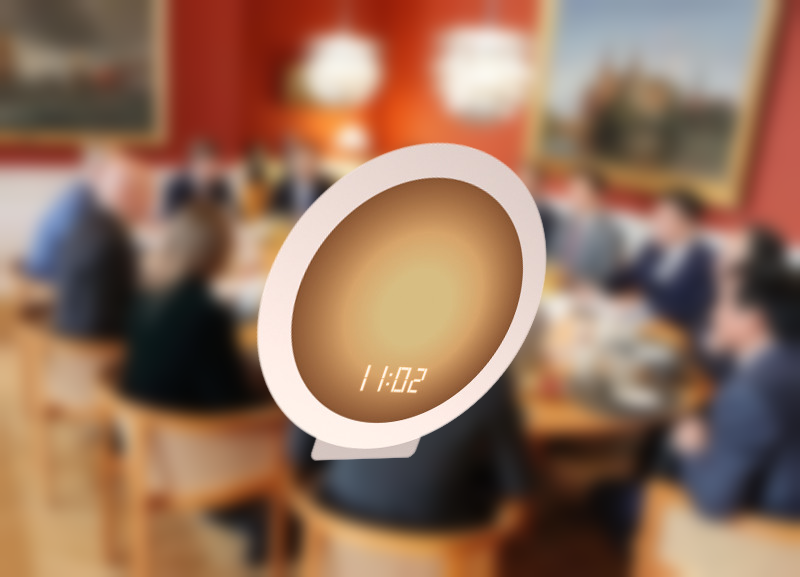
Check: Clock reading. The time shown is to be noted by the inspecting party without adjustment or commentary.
11:02
